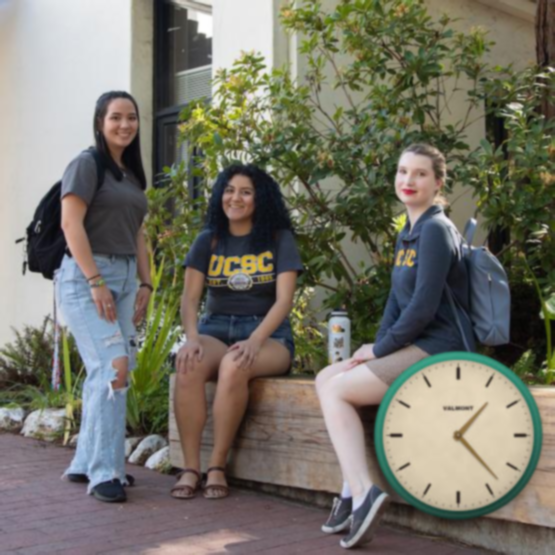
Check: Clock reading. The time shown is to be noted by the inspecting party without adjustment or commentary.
1:23
